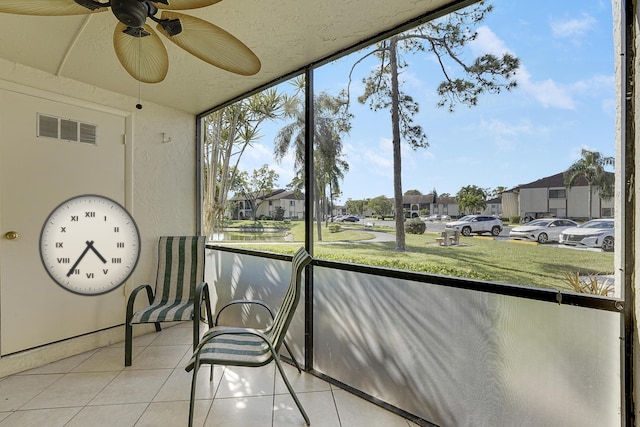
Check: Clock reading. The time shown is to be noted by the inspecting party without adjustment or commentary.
4:36
